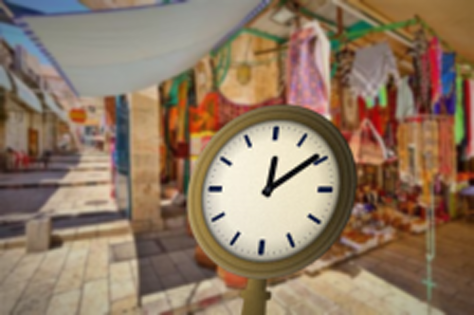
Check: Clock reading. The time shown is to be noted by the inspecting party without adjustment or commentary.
12:09
